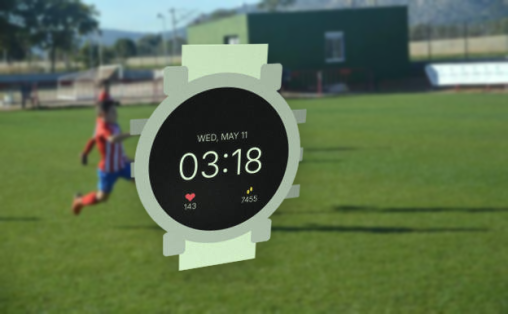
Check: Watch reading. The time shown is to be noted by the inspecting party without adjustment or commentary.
3:18
